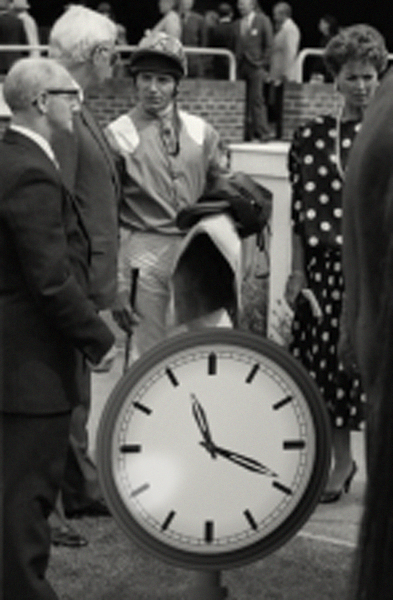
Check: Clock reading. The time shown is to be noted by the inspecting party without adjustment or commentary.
11:19
